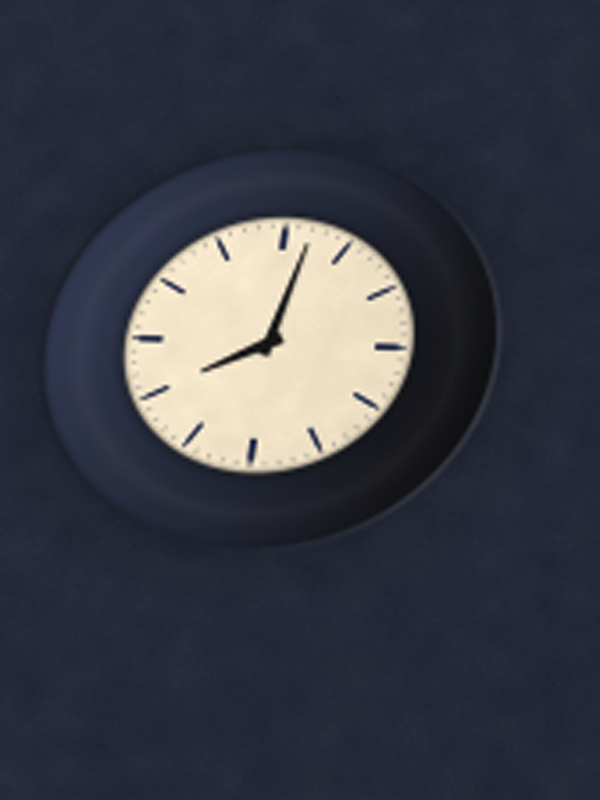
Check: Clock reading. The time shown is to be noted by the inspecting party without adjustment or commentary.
8:02
